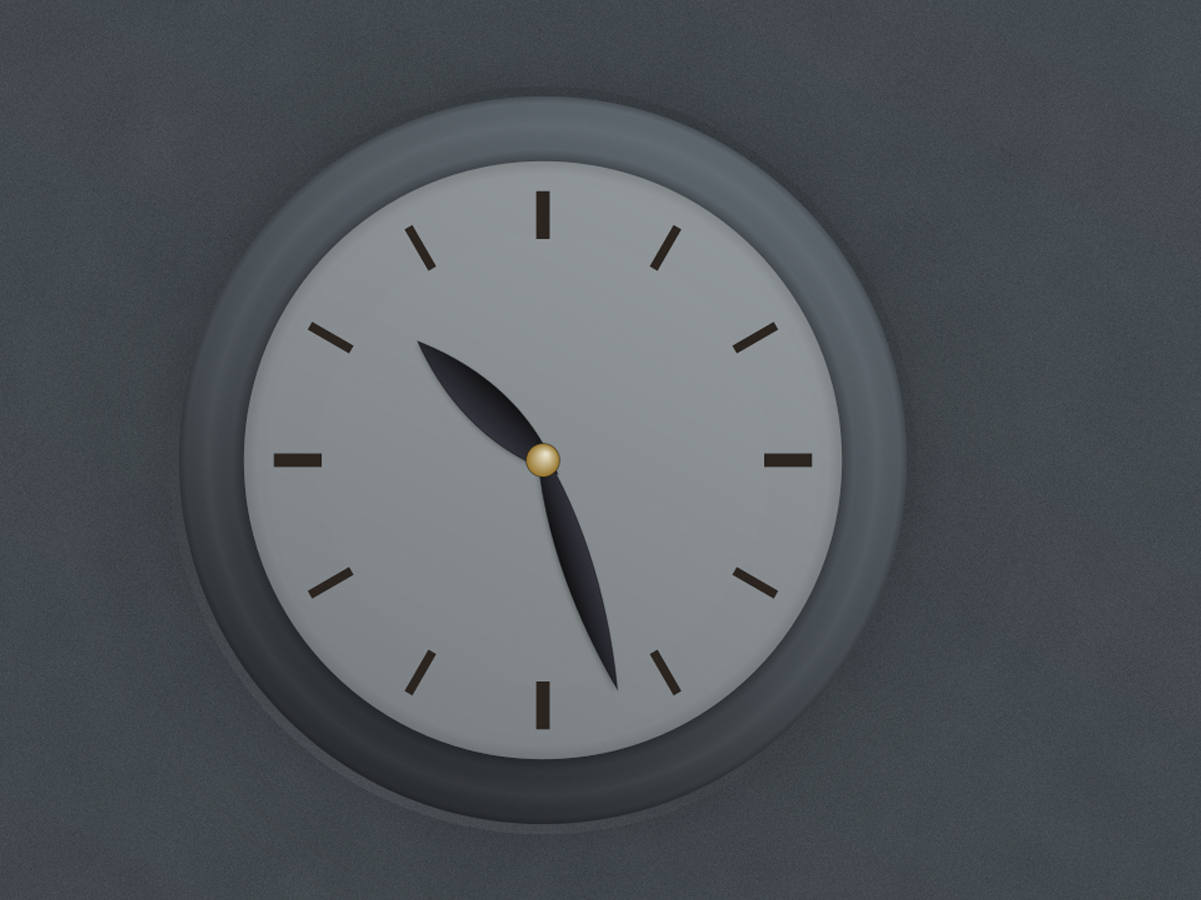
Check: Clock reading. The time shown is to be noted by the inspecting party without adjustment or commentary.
10:27
